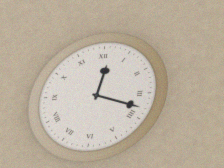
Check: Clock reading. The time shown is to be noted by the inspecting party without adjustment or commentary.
12:18
